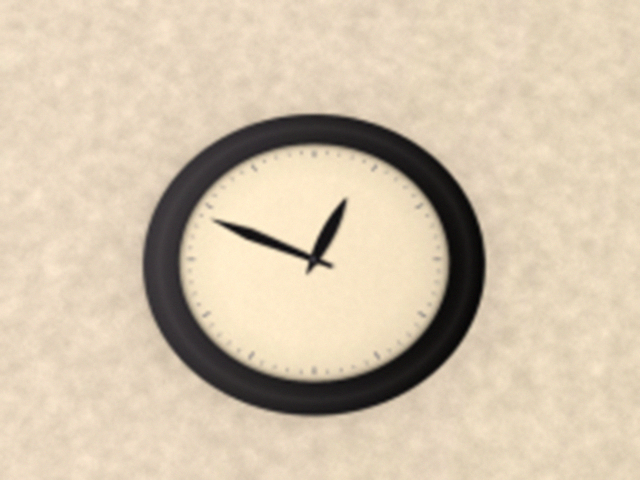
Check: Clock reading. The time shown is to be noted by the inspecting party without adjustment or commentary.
12:49
